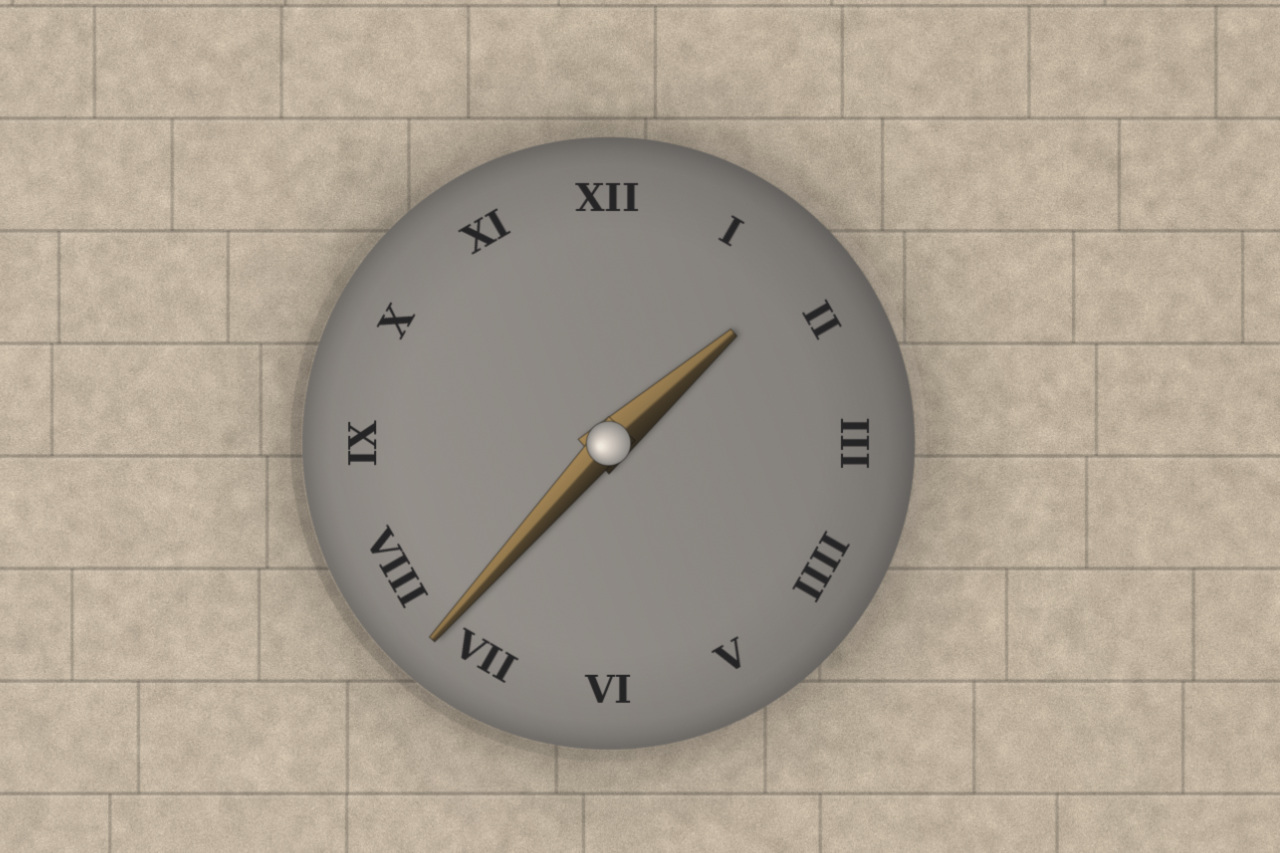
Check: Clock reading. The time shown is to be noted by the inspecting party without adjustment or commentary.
1:37
